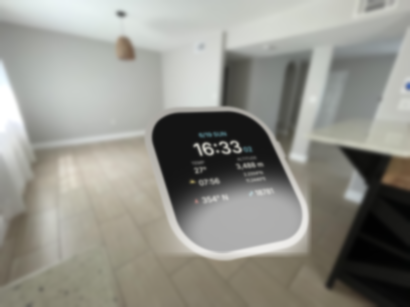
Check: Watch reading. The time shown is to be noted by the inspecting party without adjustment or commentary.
16:33
